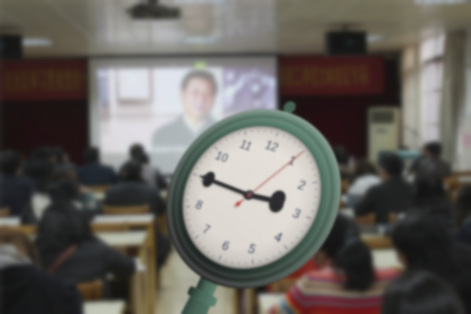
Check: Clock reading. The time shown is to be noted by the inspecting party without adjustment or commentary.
2:45:05
